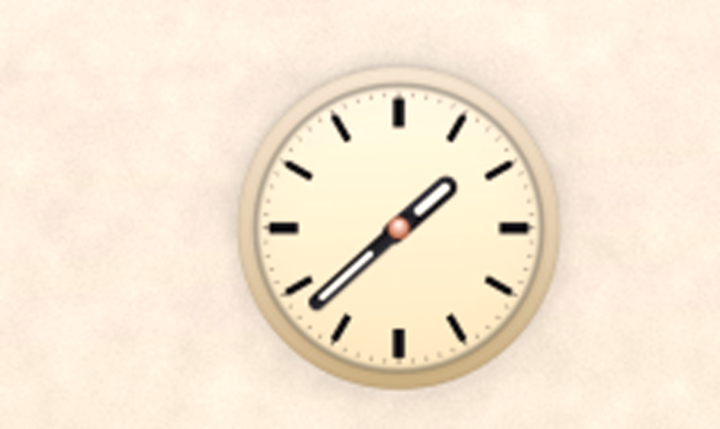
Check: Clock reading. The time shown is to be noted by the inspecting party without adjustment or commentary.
1:38
